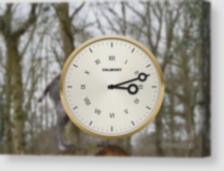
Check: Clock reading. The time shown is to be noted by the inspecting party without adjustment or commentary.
3:12
